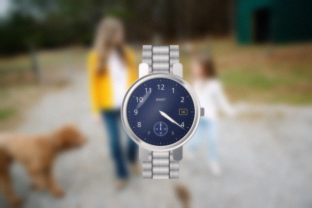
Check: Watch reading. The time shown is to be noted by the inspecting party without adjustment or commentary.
4:21
